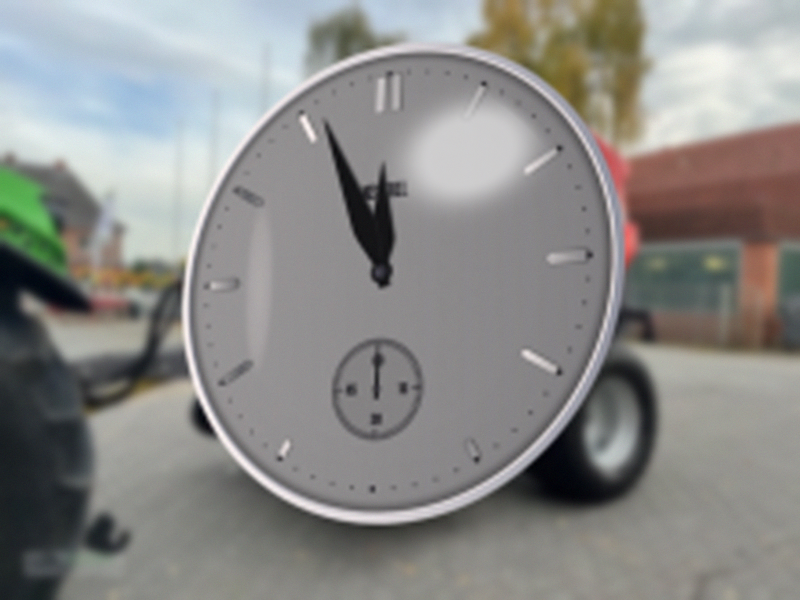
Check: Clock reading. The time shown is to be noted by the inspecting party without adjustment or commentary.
11:56
